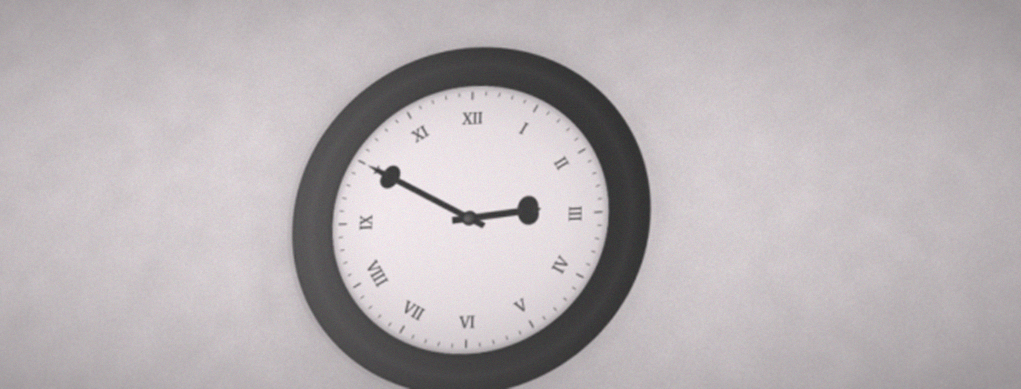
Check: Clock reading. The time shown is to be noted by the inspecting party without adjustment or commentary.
2:50
